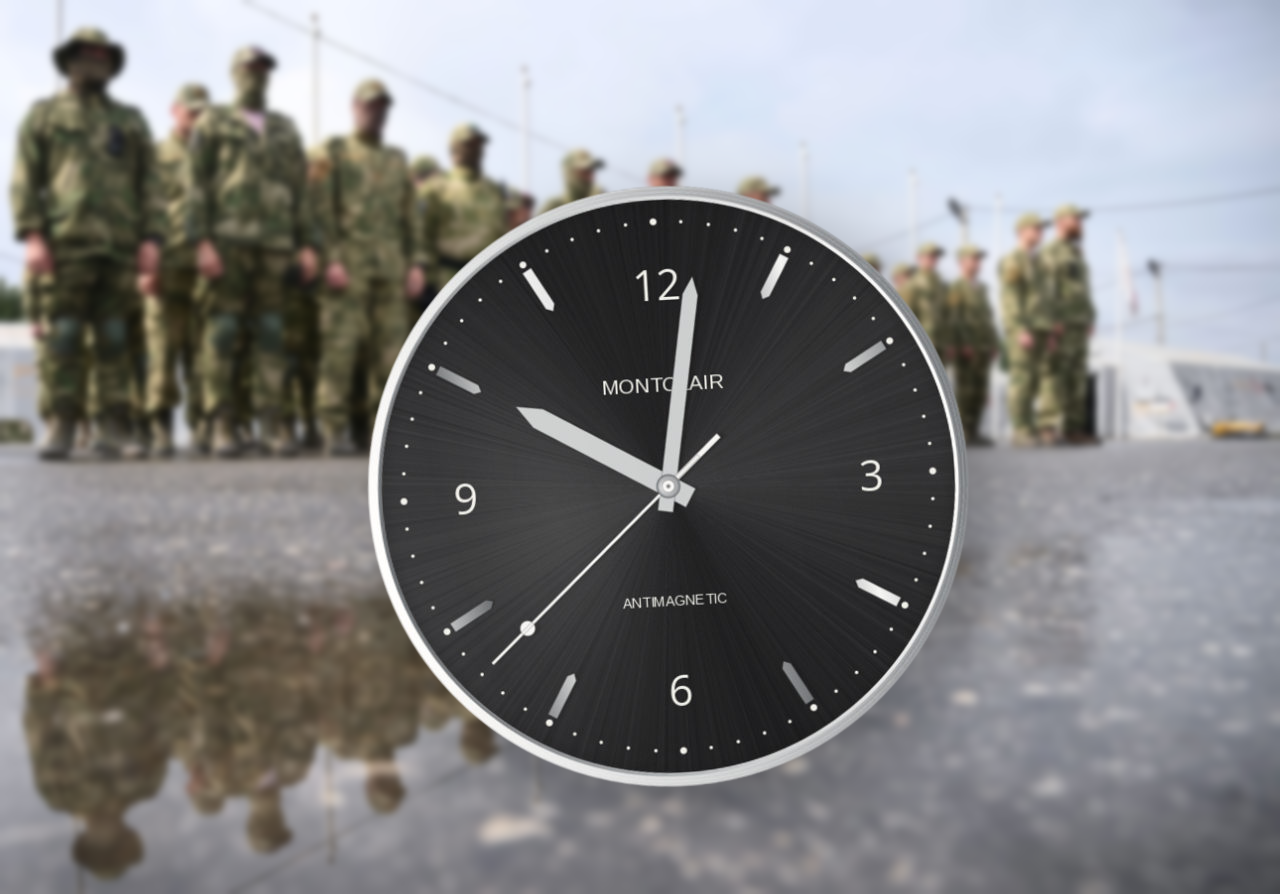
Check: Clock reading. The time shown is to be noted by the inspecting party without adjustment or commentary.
10:01:38
